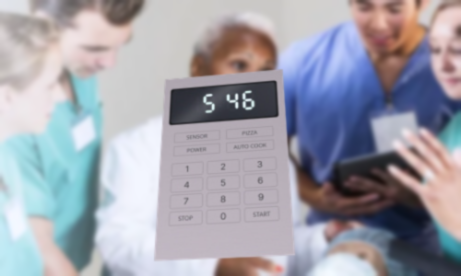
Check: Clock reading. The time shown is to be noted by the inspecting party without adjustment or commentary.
5:46
